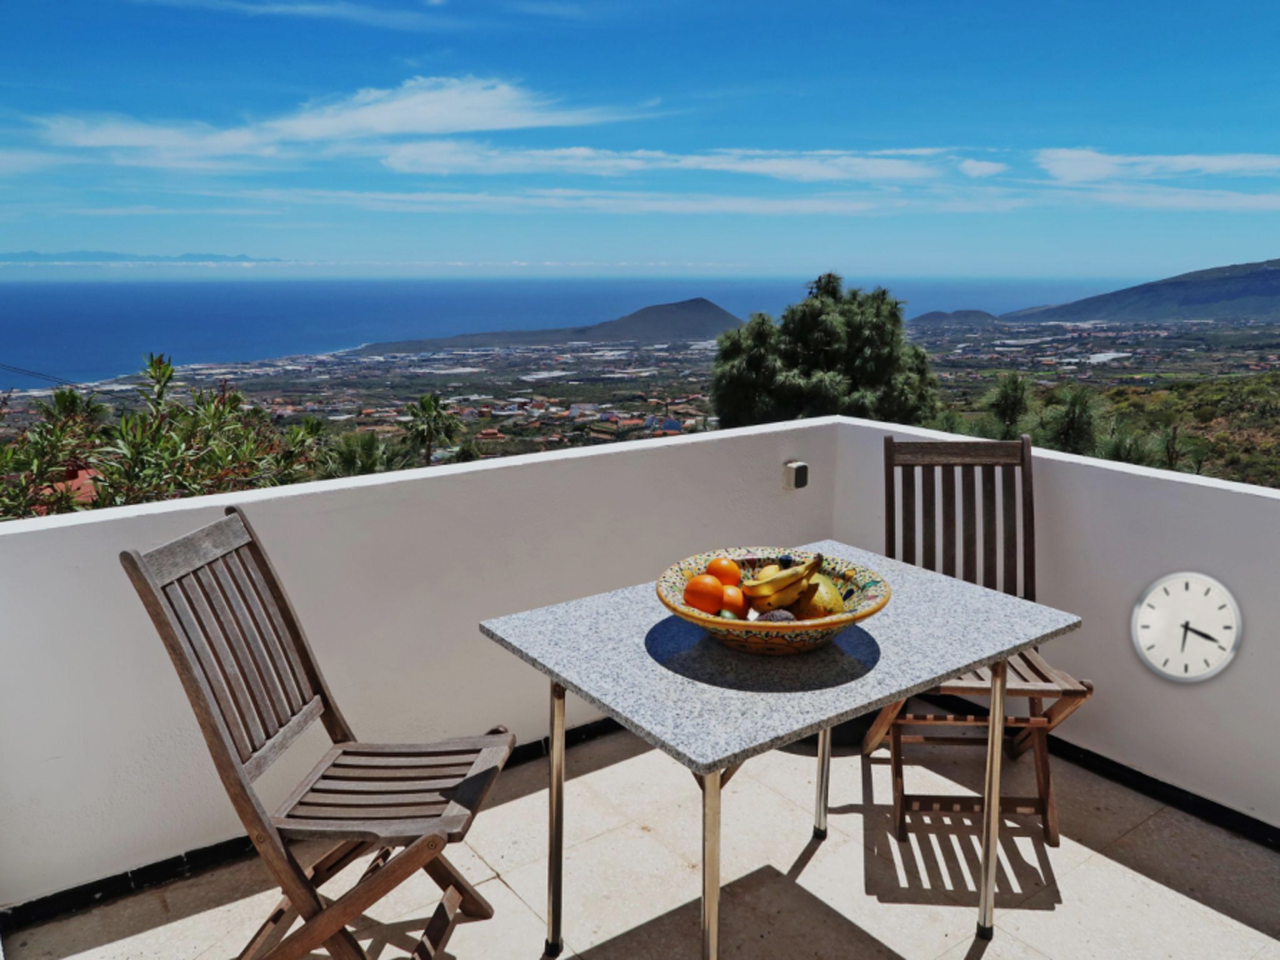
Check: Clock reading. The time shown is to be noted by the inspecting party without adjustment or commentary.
6:19
